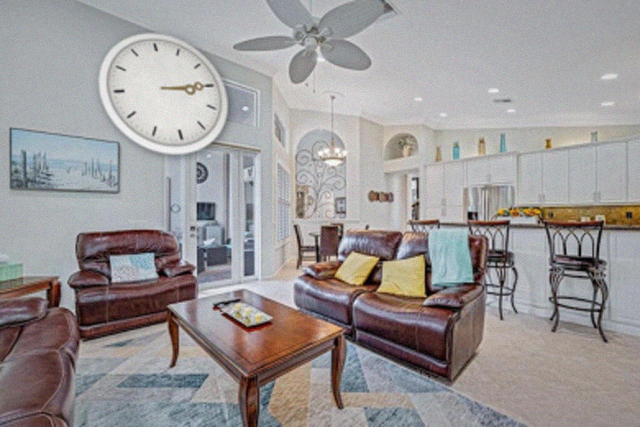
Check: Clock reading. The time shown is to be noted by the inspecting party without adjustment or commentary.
3:15
